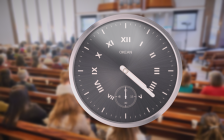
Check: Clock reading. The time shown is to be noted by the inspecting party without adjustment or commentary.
4:22
